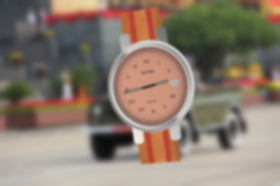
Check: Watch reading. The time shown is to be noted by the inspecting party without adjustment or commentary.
2:44
